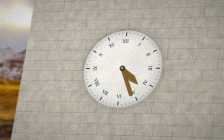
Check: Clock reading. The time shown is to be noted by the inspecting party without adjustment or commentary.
4:26
